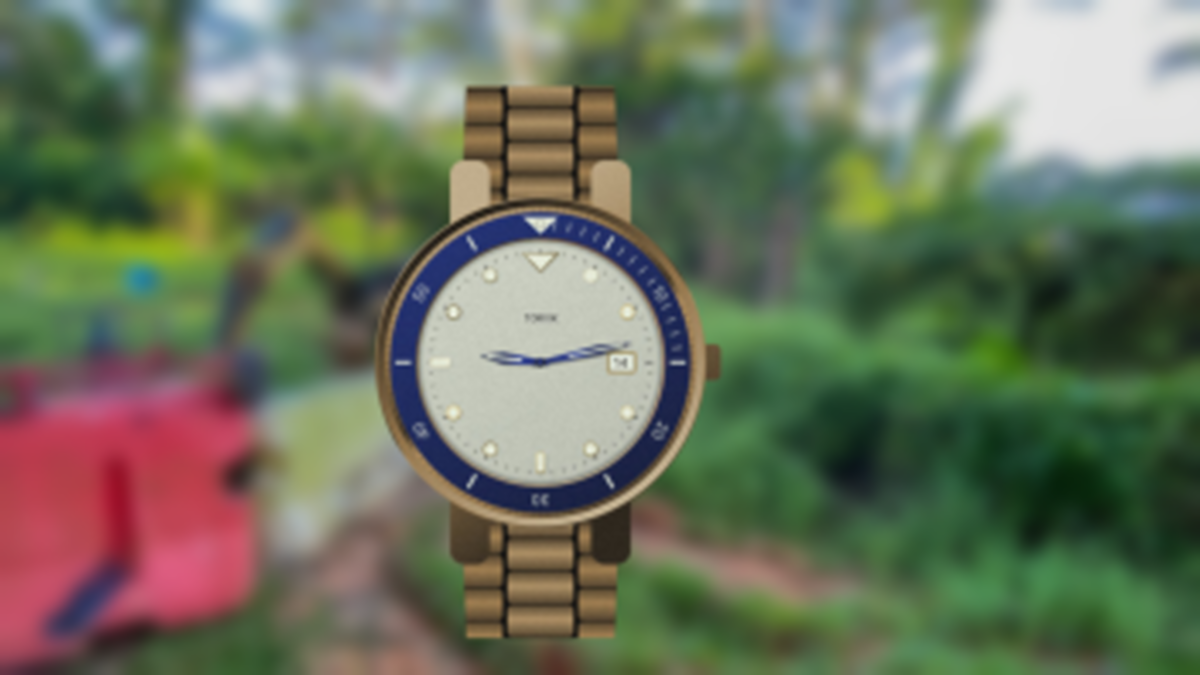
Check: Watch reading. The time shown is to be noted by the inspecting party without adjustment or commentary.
9:13
